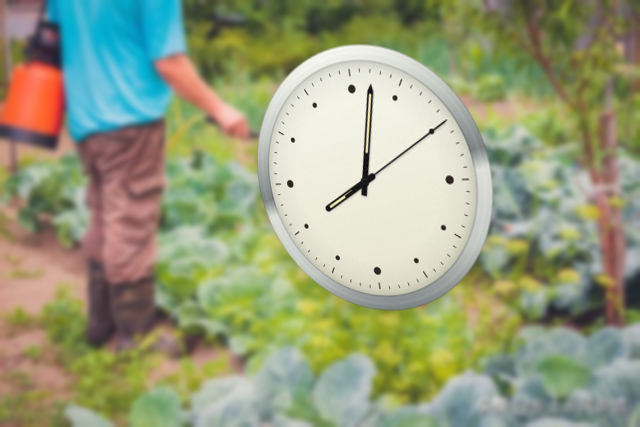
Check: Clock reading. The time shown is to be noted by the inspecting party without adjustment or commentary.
8:02:10
